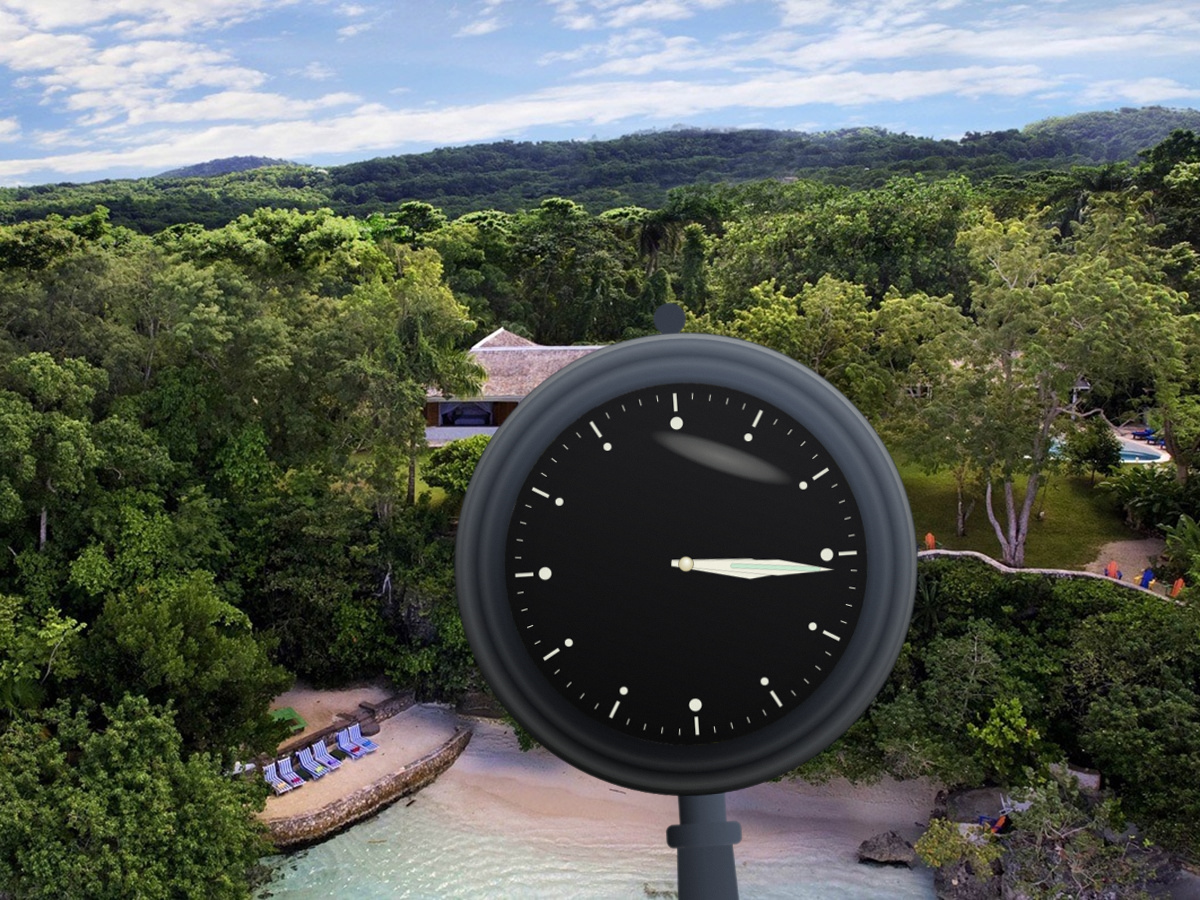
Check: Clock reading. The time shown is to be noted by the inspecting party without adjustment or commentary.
3:16
